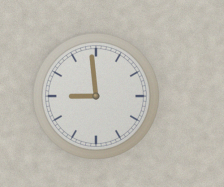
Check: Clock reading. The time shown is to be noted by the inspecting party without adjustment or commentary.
8:59
